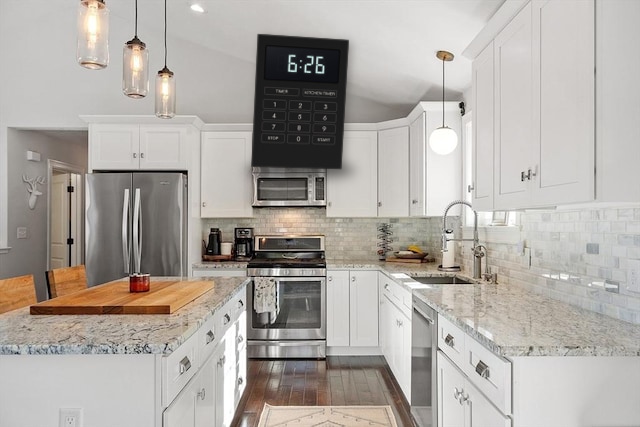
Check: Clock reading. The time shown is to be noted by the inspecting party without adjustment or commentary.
6:26
